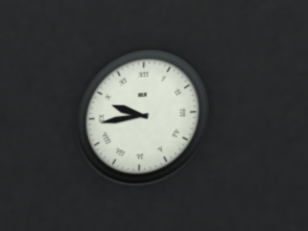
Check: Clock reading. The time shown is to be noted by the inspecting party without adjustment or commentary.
9:44
